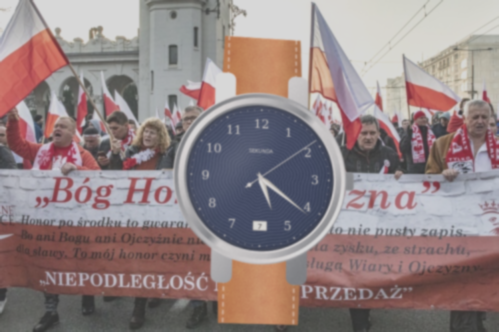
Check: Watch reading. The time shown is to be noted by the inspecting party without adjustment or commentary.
5:21:09
